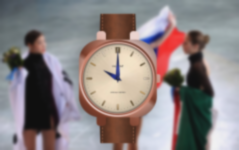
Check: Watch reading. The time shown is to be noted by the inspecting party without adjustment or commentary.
10:00
